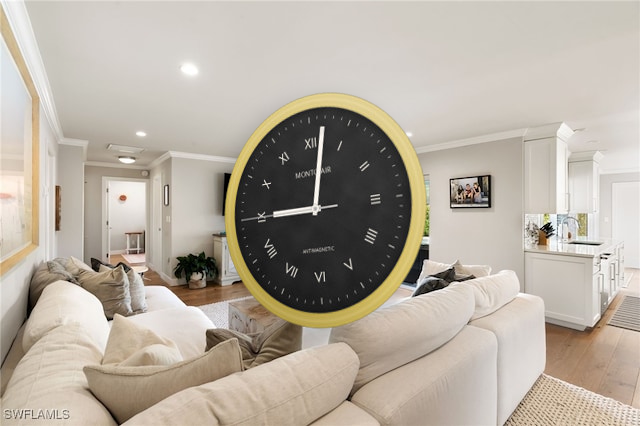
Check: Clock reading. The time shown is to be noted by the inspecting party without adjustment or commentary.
9:01:45
